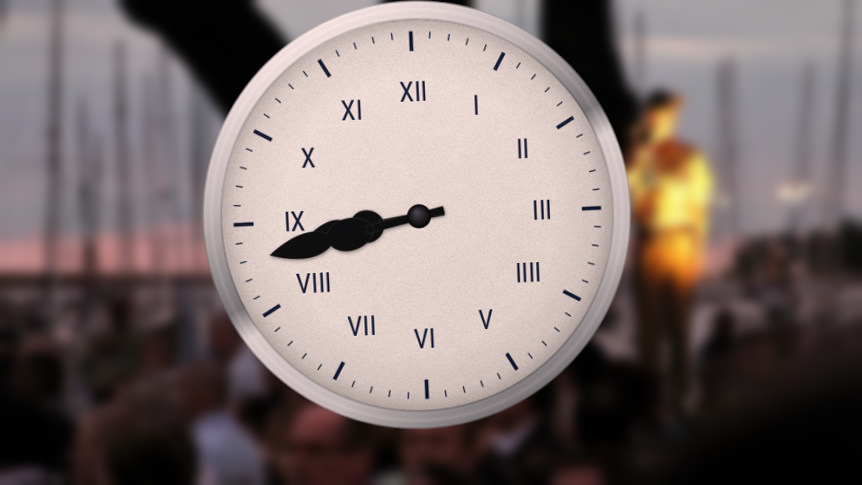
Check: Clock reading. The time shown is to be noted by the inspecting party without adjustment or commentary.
8:43
